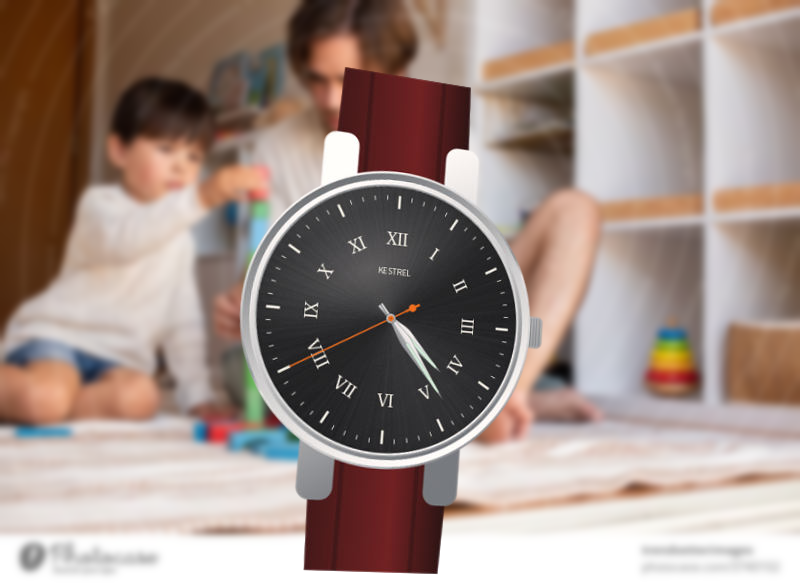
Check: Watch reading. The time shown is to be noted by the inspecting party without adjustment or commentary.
4:23:40
